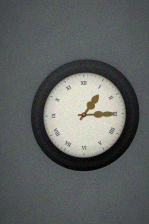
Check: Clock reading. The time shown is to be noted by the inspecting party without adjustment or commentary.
1:15
